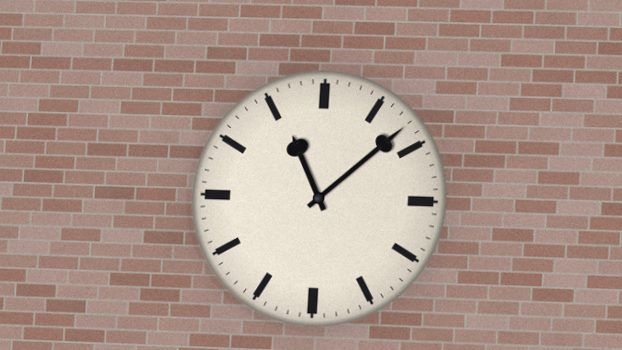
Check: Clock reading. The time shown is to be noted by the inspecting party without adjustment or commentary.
11:08
